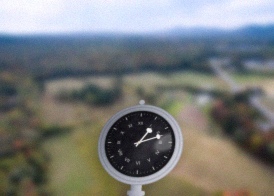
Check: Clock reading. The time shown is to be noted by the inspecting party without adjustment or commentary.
1:12
